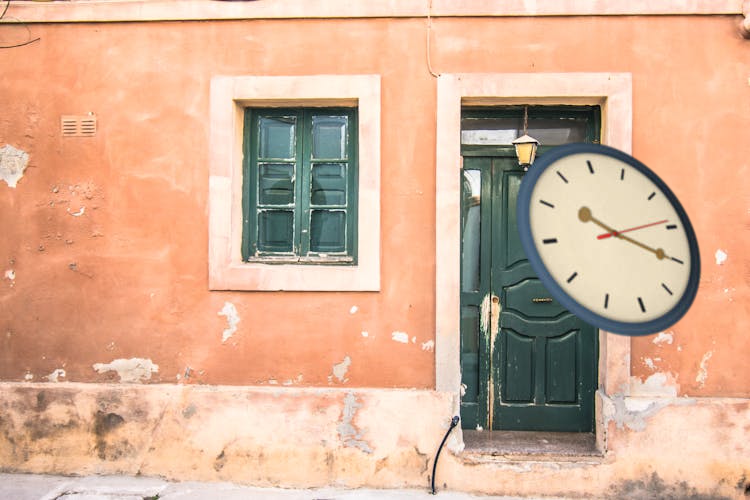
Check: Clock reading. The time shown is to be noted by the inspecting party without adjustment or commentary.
10:20:14
